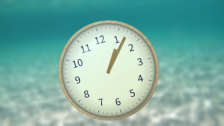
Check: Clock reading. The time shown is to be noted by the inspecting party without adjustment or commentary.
1:07
